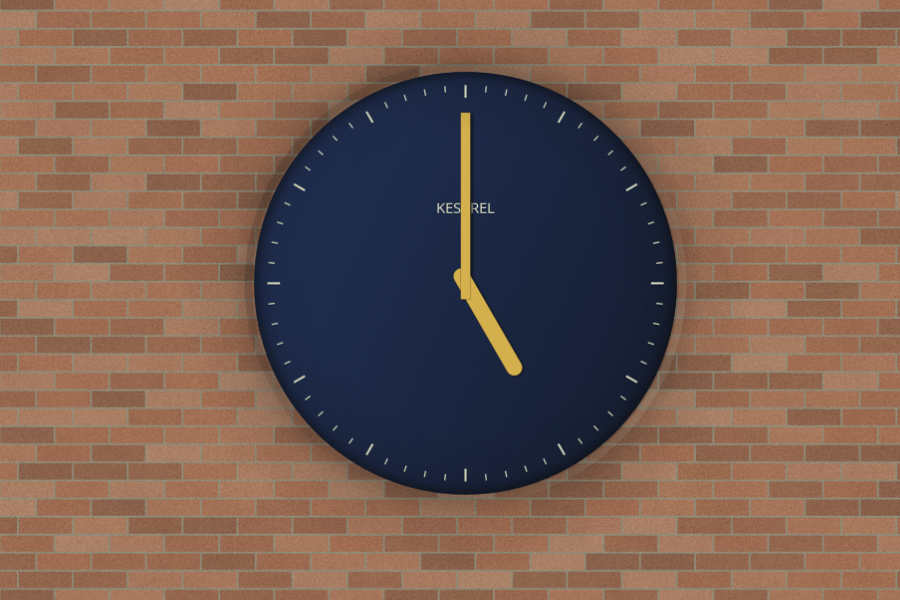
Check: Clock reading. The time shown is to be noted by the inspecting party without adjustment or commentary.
5:00
